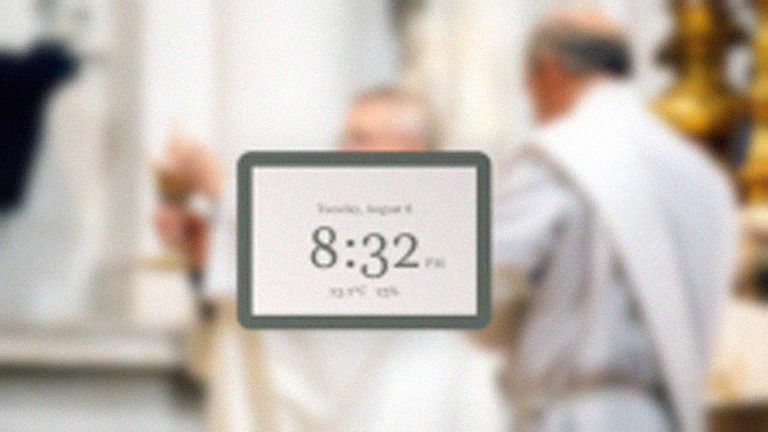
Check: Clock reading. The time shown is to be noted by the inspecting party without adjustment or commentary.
8:32
